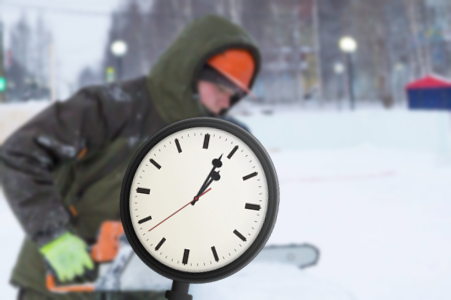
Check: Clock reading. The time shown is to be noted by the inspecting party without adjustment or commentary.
1:03:38
